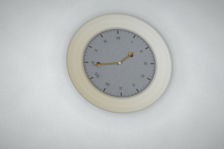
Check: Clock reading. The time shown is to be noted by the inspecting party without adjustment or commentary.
1:44
